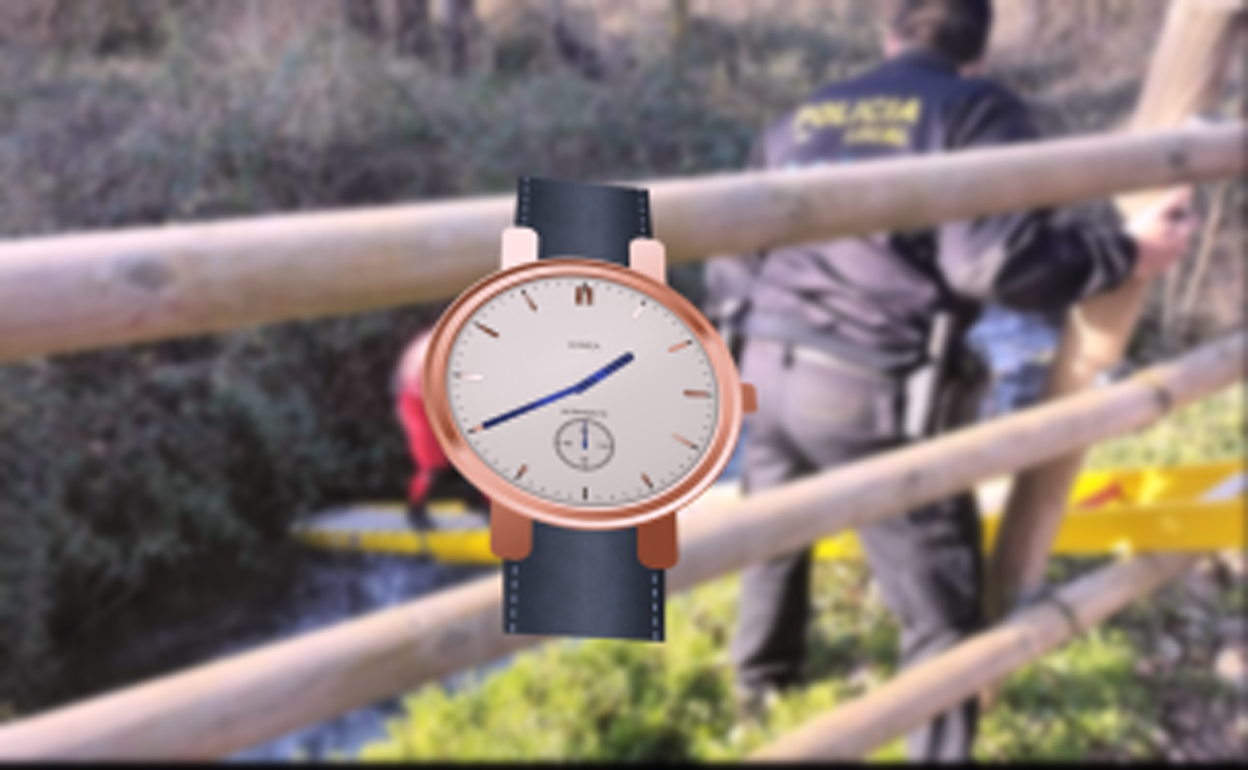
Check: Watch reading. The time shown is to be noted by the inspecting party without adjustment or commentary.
1:40
